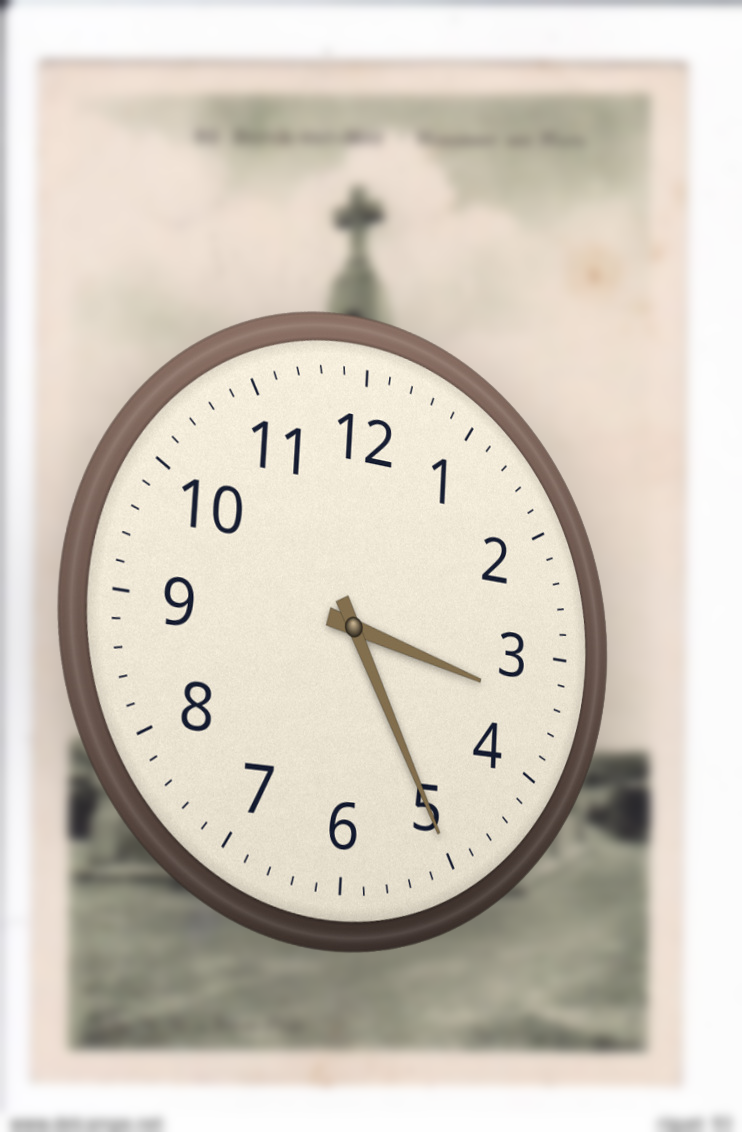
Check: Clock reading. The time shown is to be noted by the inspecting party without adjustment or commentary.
3:25
